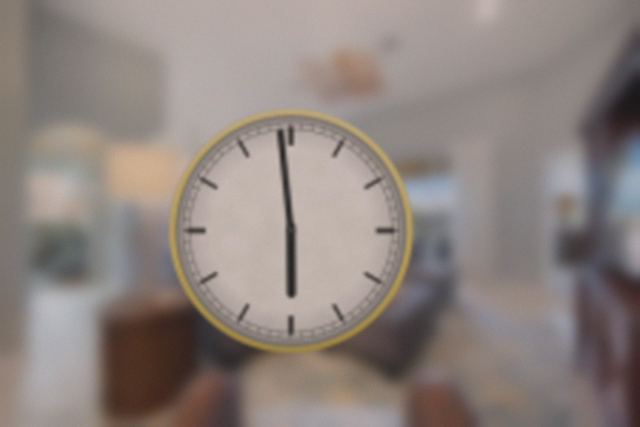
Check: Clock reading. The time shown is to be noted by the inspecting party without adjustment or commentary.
5:59
